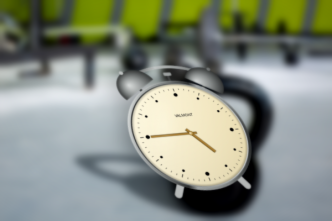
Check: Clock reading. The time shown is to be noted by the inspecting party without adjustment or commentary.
4:45
